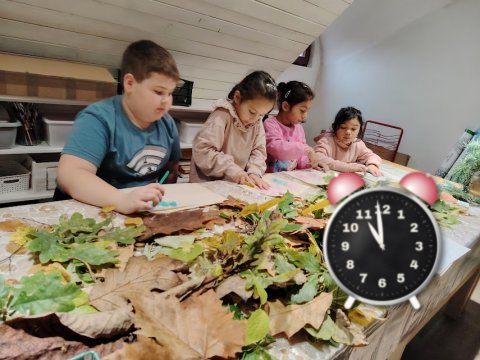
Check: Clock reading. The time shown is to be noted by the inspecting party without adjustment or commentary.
10:59
